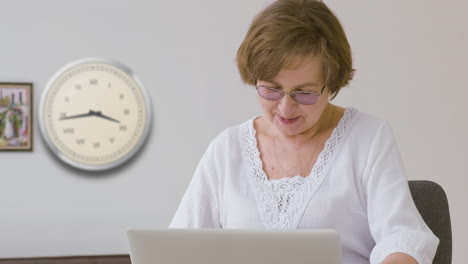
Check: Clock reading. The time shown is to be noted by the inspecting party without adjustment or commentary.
3:44
